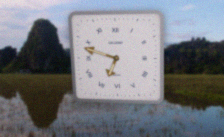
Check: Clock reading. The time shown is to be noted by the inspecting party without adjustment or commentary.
6:48
